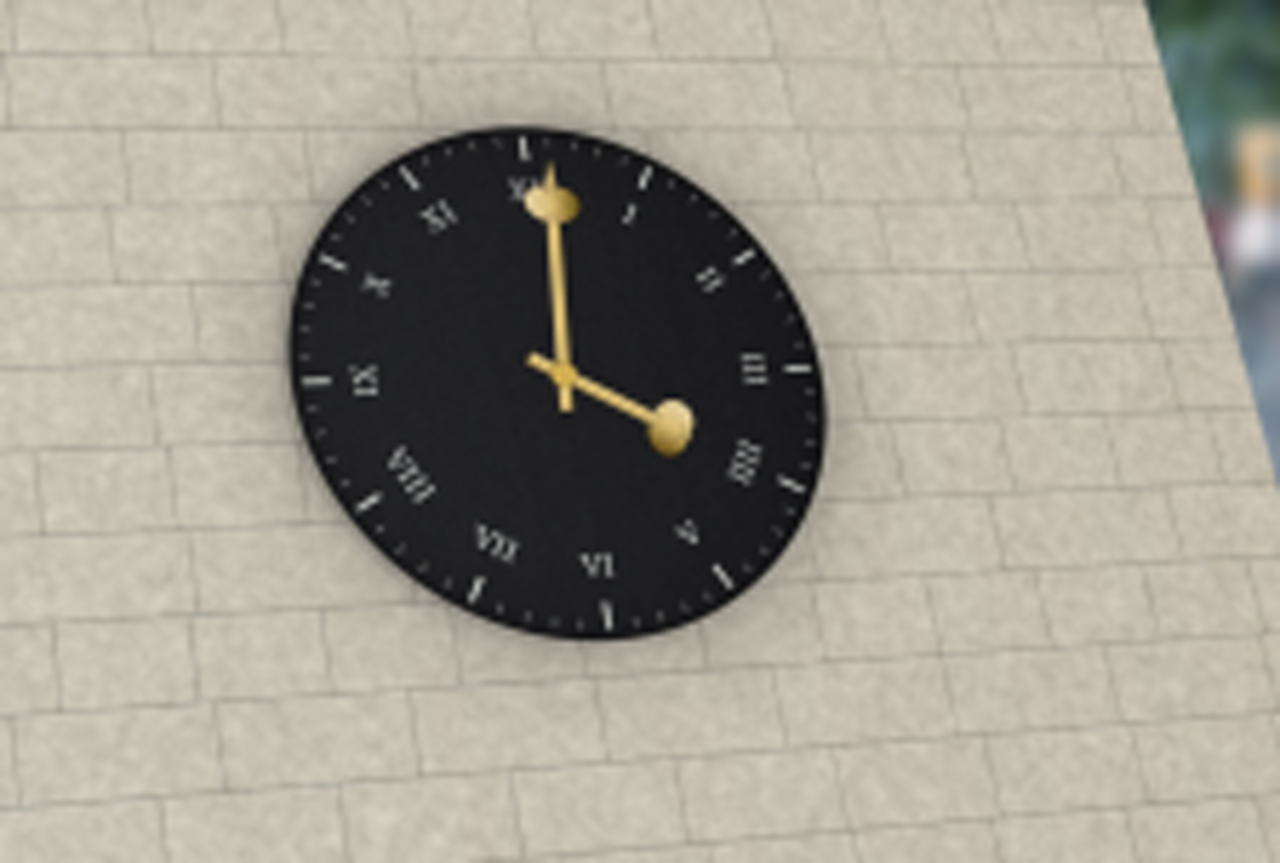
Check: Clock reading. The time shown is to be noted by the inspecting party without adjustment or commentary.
4:01
